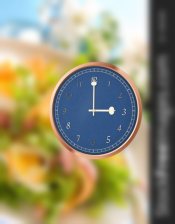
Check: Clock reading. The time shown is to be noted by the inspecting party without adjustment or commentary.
3:00
